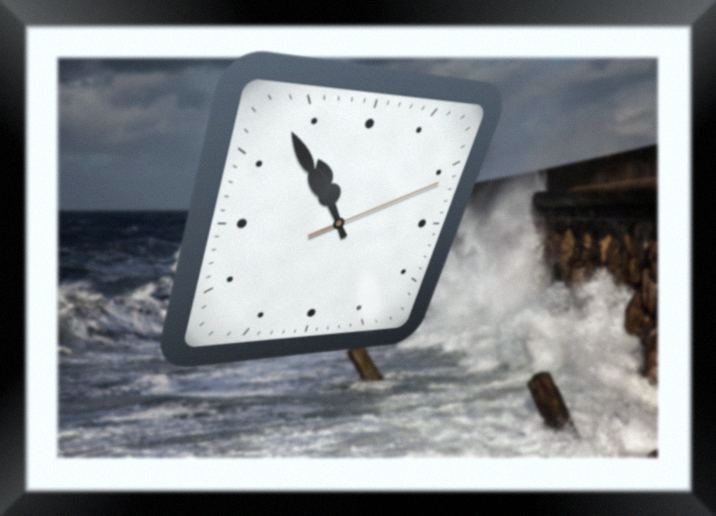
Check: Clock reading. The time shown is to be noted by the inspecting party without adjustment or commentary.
10:53:11
